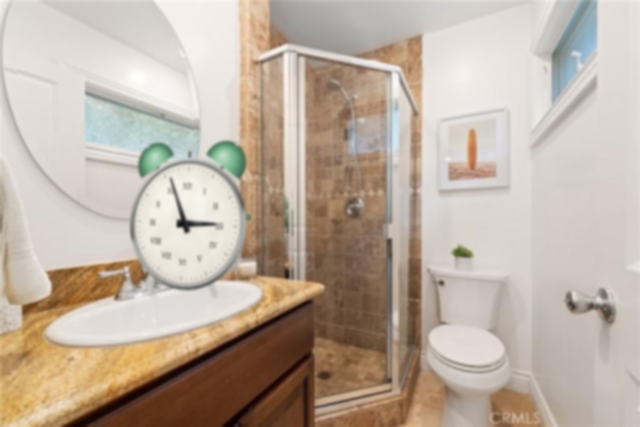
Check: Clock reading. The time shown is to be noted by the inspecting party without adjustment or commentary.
2:56
